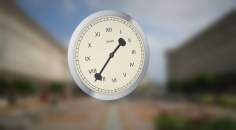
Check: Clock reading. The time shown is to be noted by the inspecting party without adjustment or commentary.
1:37
